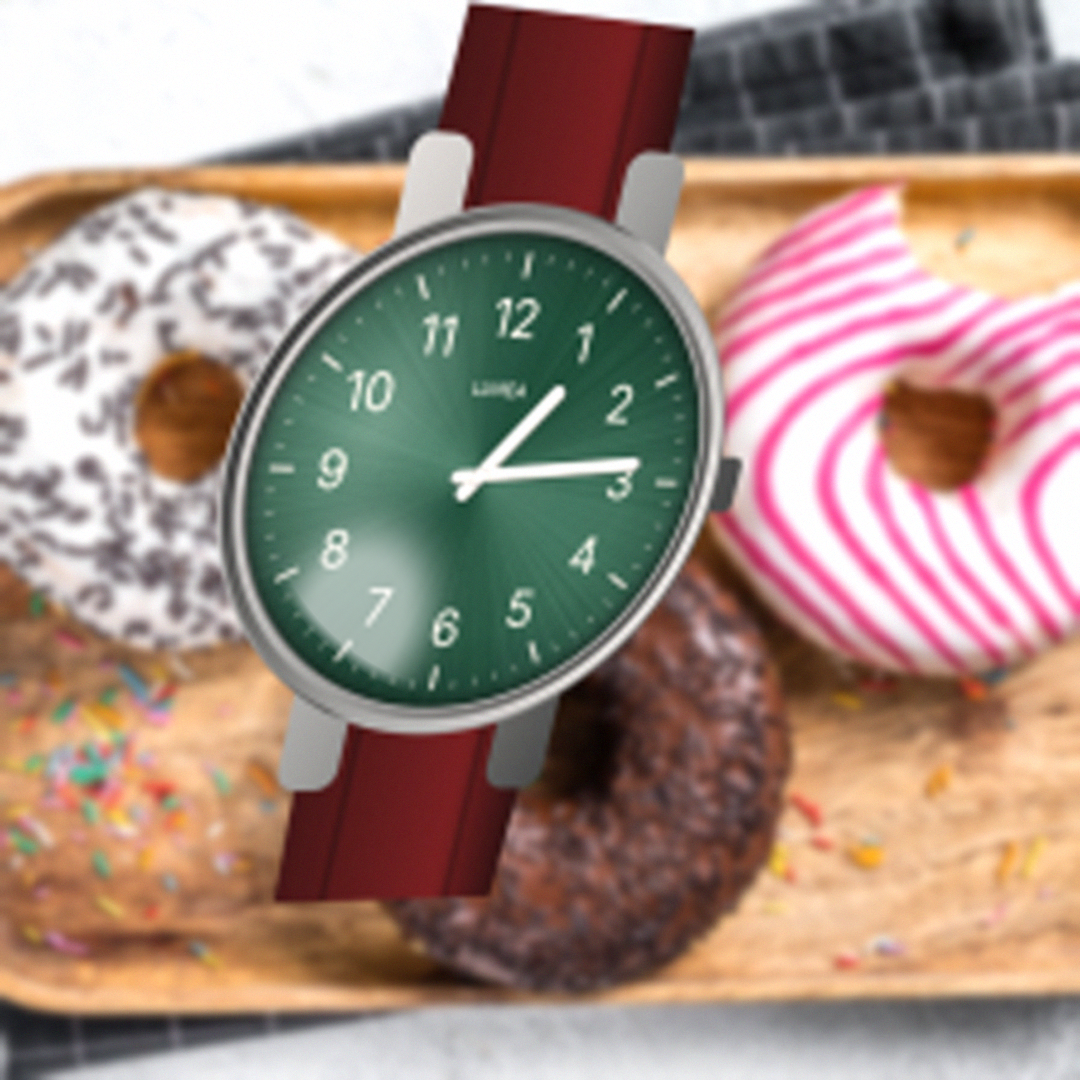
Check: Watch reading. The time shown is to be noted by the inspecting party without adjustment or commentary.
1:14
